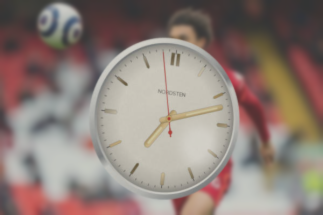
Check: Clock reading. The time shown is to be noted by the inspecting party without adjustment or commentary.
7:11:58
